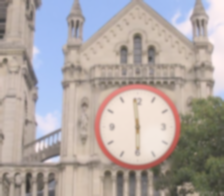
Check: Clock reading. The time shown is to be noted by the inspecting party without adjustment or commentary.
5:59
